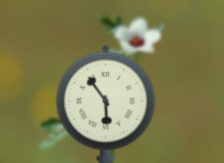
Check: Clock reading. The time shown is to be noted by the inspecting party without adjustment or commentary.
5:54
